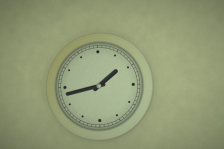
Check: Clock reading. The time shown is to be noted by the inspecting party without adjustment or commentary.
1:43
